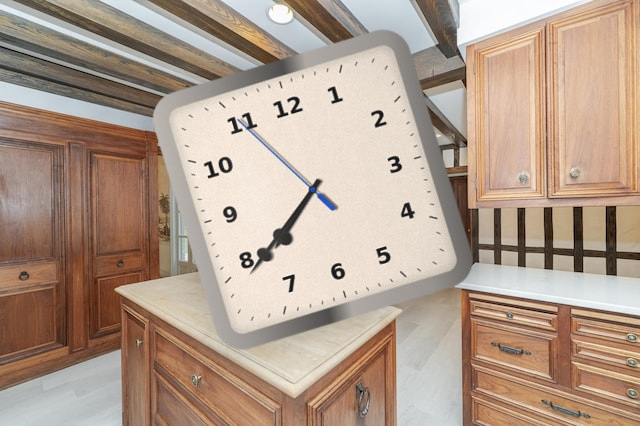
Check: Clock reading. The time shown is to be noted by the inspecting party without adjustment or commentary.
7:38:55
